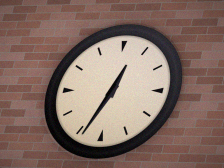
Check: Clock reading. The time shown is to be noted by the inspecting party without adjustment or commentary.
12:34
